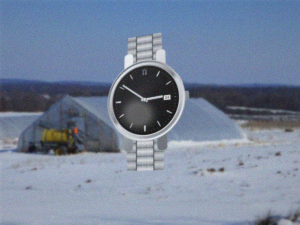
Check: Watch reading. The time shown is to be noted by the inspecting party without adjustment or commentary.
2:51
